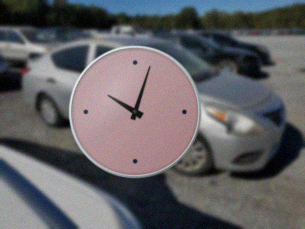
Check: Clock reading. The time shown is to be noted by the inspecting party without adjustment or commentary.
10:03
